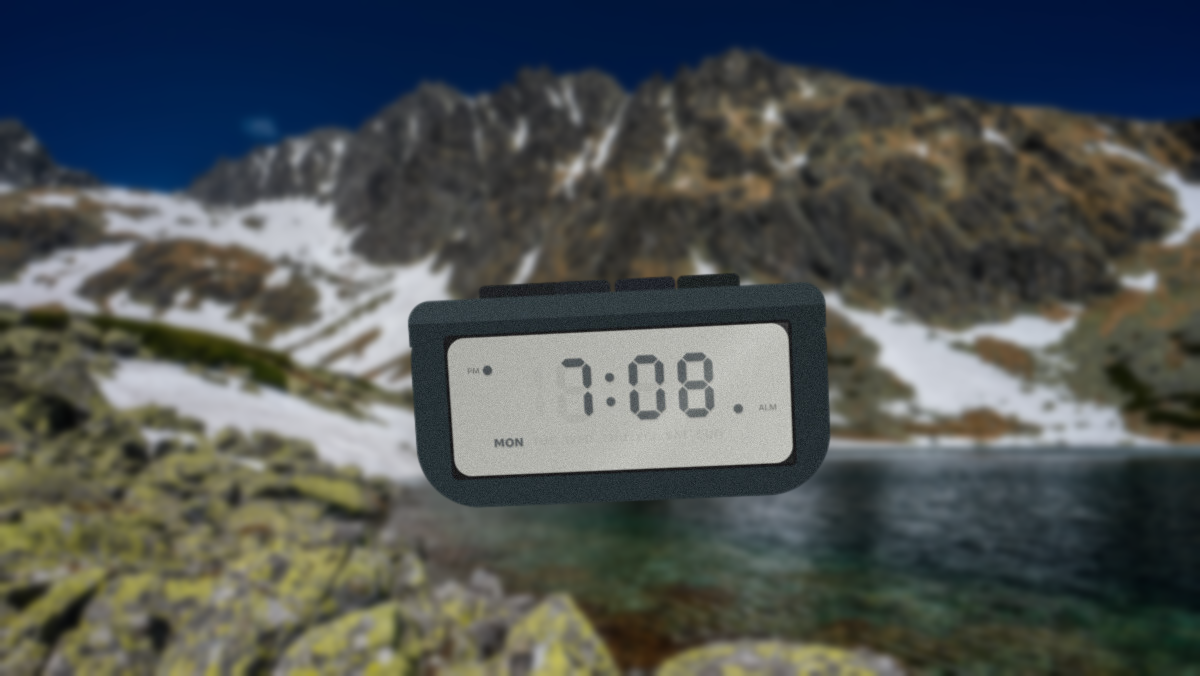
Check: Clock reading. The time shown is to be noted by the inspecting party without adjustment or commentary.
7:08
